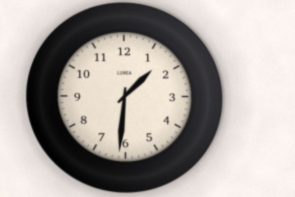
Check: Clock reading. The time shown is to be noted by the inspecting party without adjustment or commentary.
1:31
